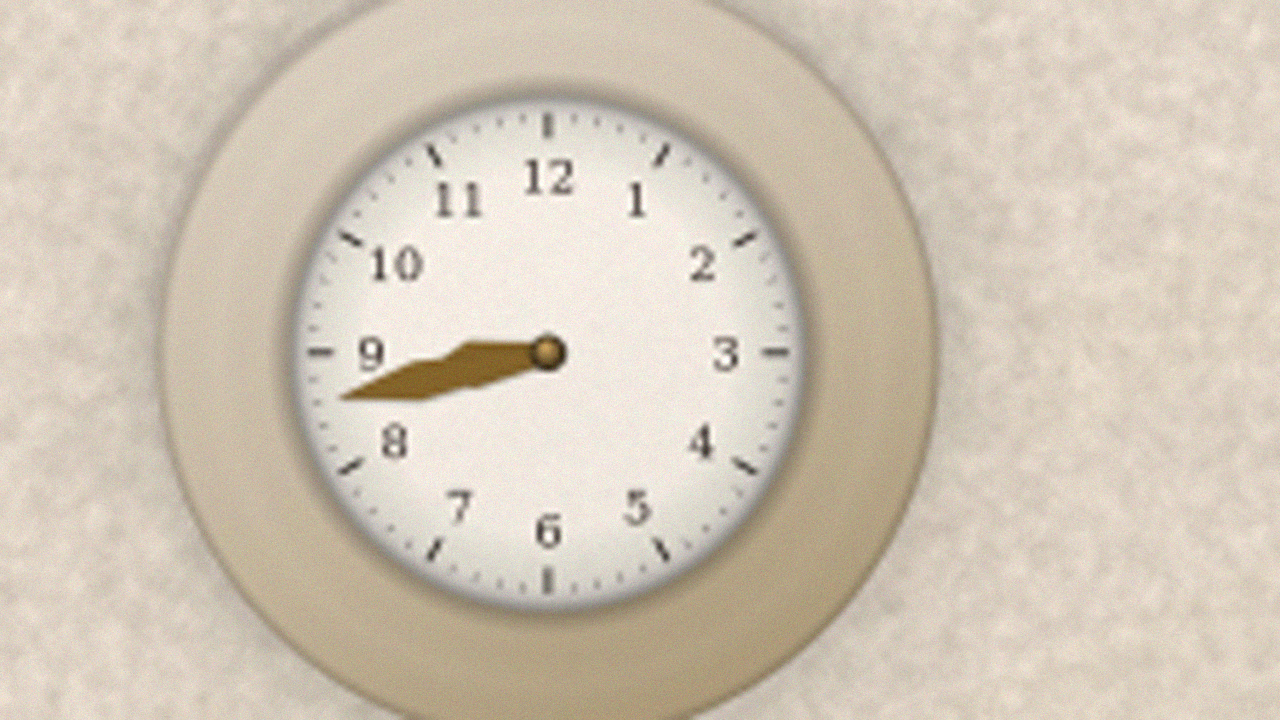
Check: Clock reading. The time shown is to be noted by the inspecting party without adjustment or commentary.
8:43
